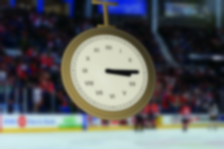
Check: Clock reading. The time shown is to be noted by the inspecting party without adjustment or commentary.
3:15
